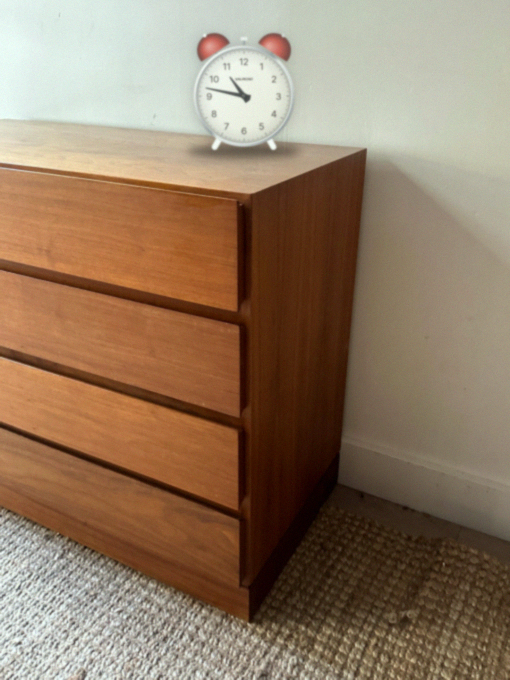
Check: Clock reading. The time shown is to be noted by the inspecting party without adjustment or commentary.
10:47
